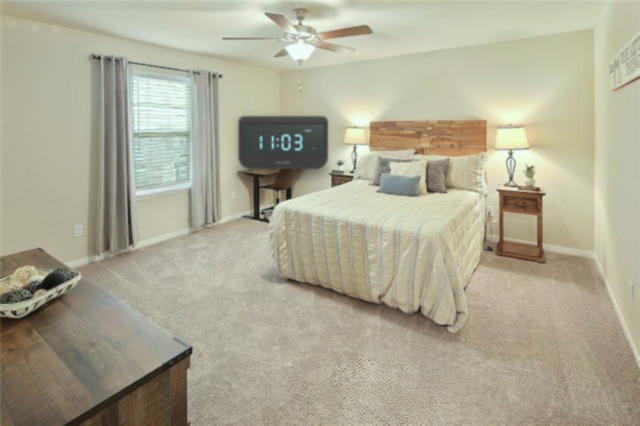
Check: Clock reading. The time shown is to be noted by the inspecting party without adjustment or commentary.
11:03
